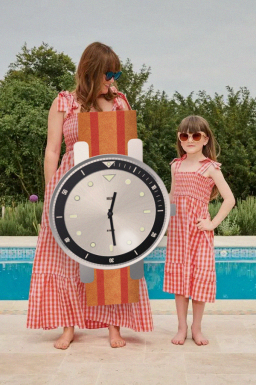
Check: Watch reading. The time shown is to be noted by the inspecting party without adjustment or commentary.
12:29
